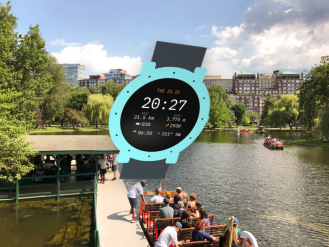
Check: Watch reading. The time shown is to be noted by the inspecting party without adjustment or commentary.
20:27
